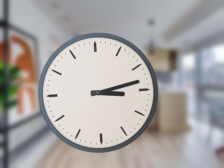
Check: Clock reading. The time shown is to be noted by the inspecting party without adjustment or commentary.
3:13
